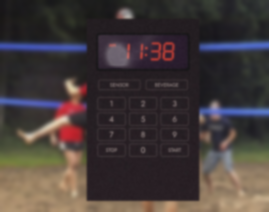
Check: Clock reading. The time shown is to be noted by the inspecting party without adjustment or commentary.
11:38
